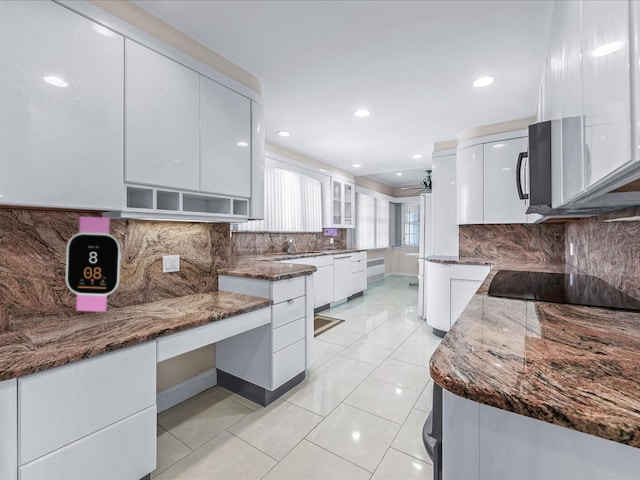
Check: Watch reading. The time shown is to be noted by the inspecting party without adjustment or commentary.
8:08
